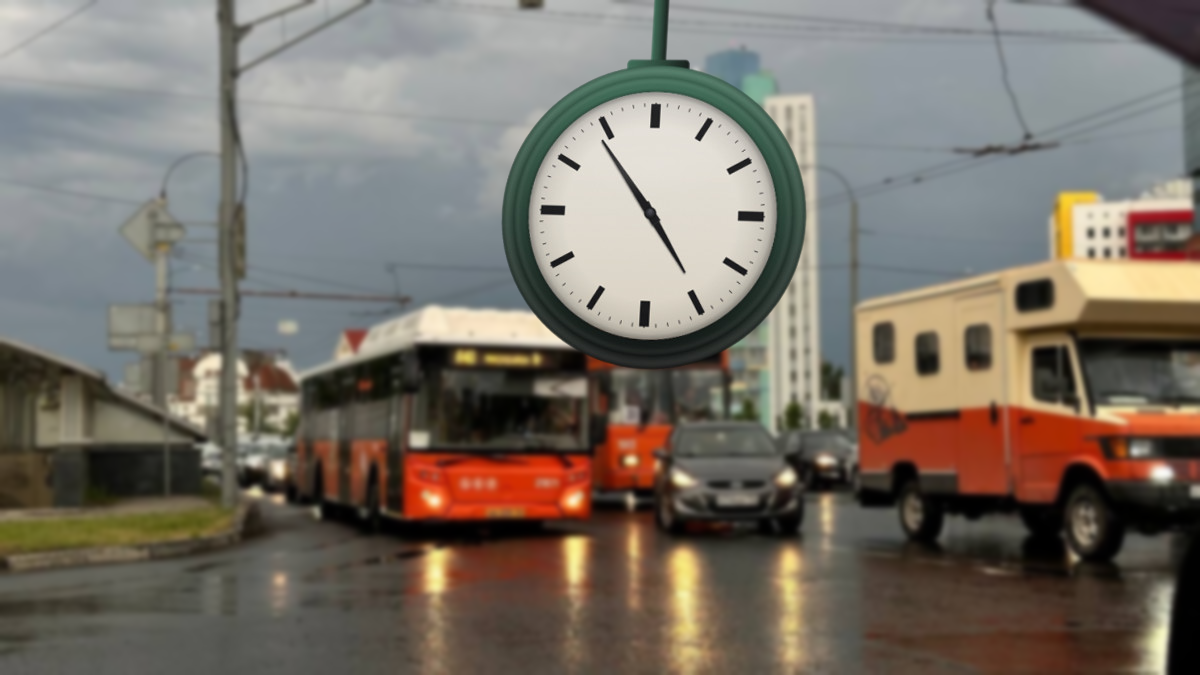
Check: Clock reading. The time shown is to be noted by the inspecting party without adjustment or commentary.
4:54
